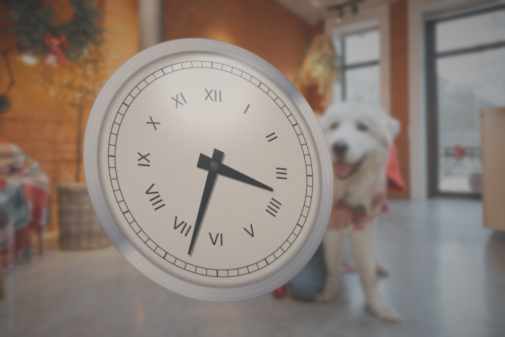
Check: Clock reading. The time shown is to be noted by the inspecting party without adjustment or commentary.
3:33
